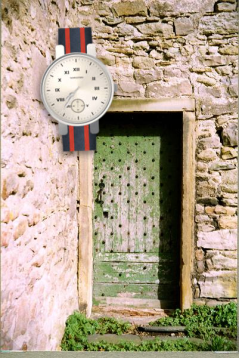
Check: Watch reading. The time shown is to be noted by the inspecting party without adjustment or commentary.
7:36
